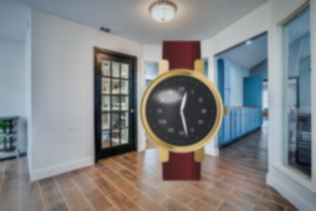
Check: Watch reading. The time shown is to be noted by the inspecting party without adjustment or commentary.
12:28
